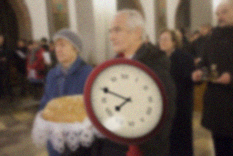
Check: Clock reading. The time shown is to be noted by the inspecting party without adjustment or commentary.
7:49
